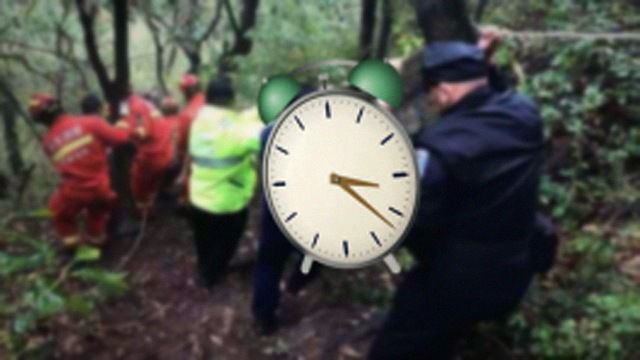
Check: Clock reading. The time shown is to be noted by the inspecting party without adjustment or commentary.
3:22
